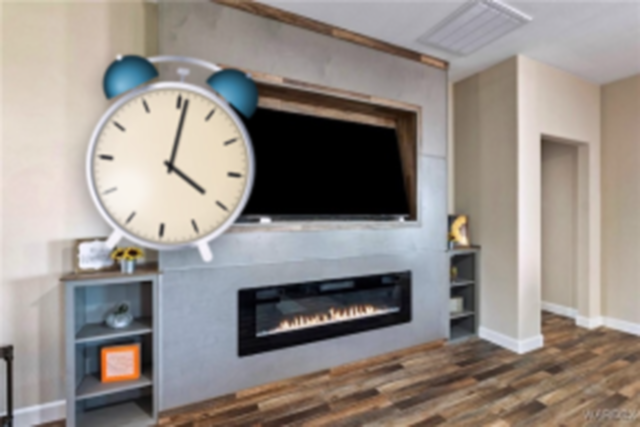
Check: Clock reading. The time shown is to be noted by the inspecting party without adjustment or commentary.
4:01
